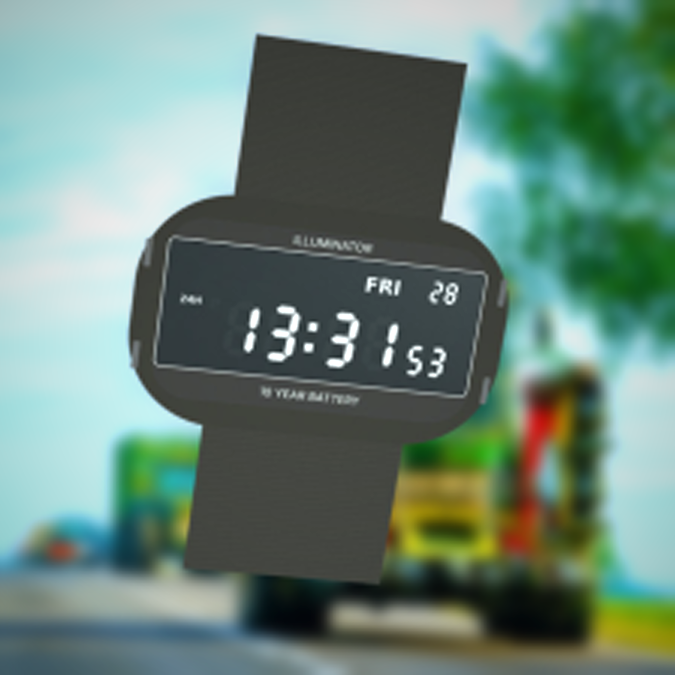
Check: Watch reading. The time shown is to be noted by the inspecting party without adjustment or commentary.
13:31:53
